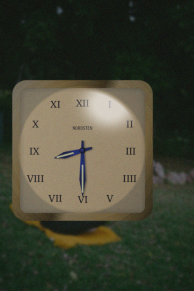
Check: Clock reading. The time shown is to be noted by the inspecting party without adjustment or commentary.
8:30
